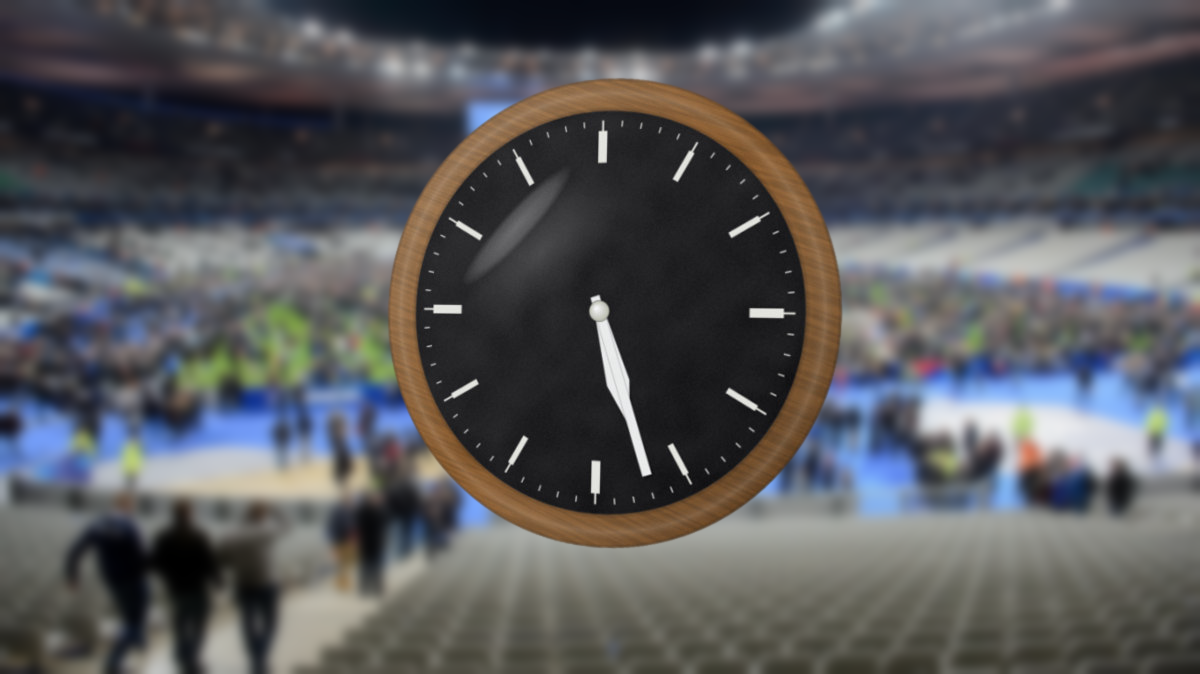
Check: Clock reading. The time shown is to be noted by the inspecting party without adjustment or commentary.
5:27
